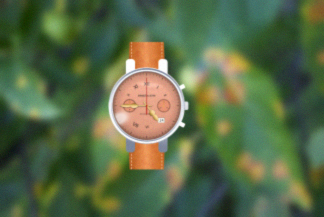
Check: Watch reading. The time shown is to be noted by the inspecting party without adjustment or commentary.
4:45
